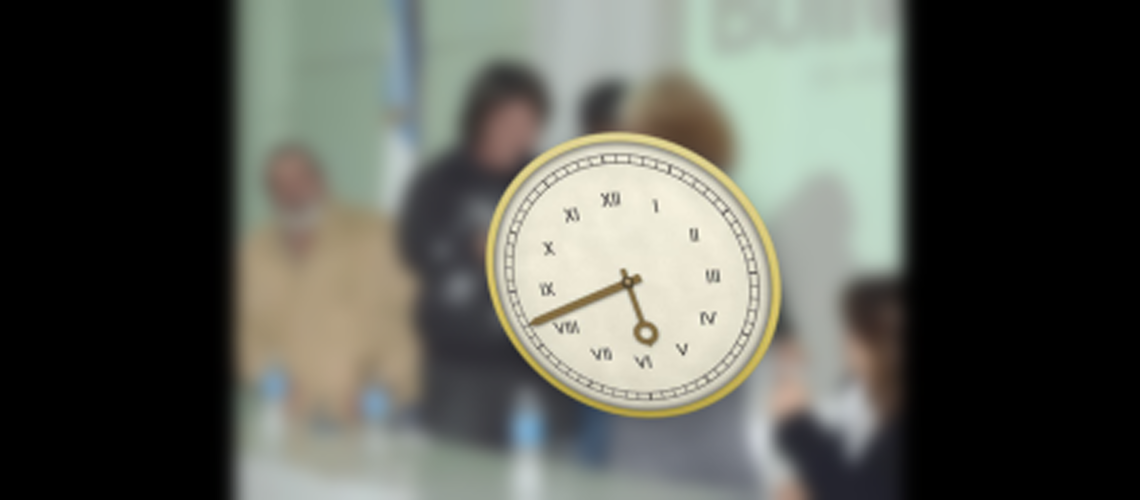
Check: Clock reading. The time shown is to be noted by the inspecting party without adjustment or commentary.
5:42
